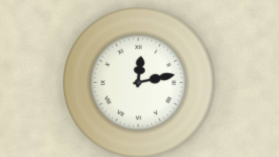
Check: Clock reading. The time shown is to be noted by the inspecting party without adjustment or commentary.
12:13
